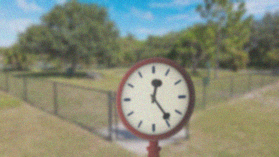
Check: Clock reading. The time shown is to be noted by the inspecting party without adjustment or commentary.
12:24
